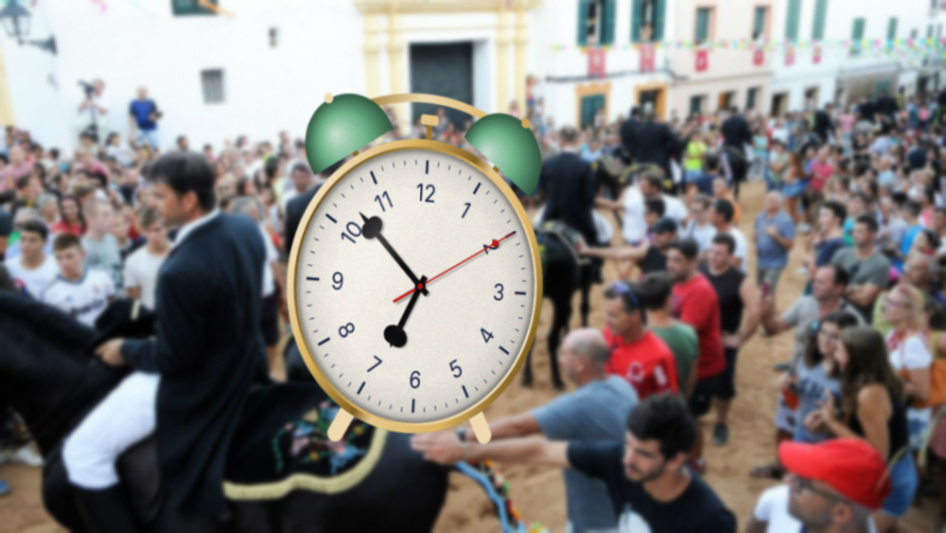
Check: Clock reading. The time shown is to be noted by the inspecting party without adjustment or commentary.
6:52:10
